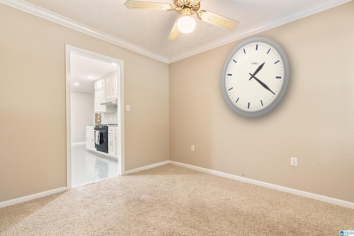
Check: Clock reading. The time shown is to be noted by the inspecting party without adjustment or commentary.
1:20
